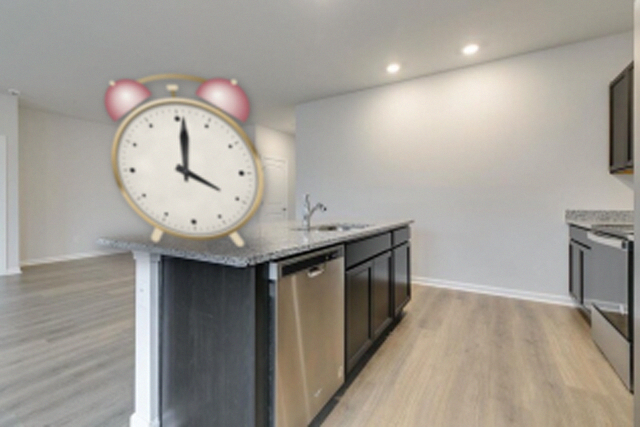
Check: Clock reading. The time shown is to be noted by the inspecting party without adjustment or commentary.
4:01
